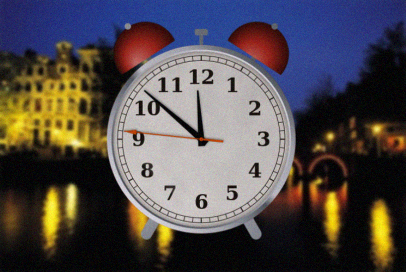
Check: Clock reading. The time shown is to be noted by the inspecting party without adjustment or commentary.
11:51:46
